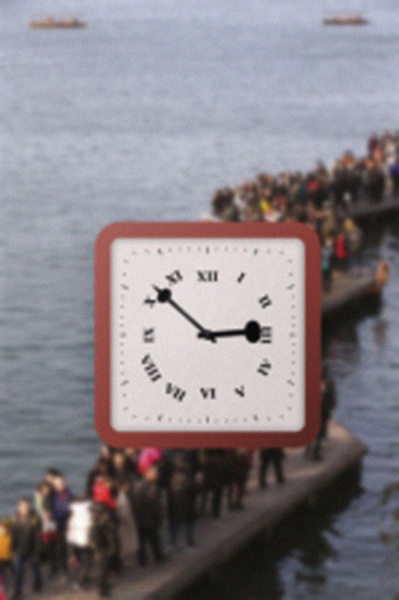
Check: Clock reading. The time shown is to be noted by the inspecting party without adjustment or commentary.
2:52
